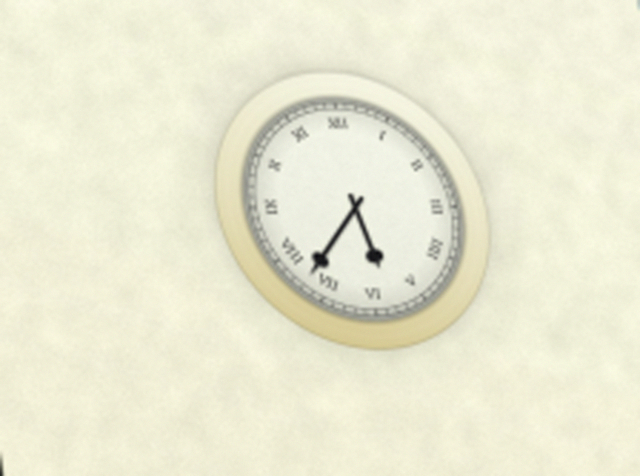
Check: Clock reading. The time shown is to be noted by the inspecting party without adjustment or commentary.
5:37
